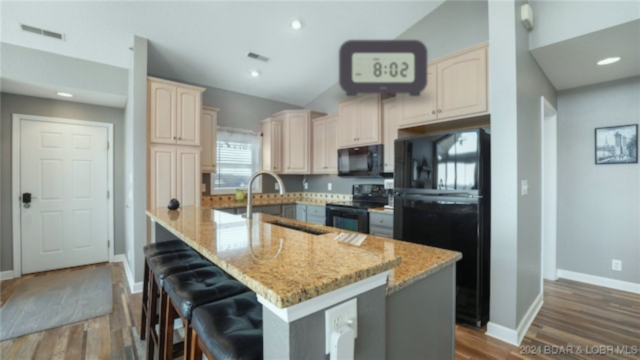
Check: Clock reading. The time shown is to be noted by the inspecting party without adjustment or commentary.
8:02
